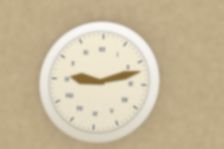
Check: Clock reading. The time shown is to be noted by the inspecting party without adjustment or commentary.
9:12
